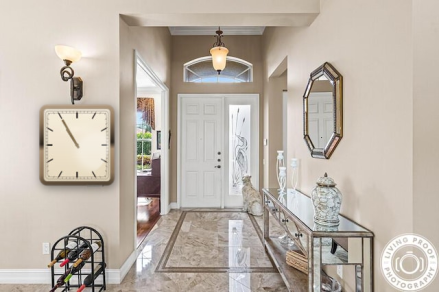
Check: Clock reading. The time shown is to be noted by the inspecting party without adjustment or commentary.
10:55
